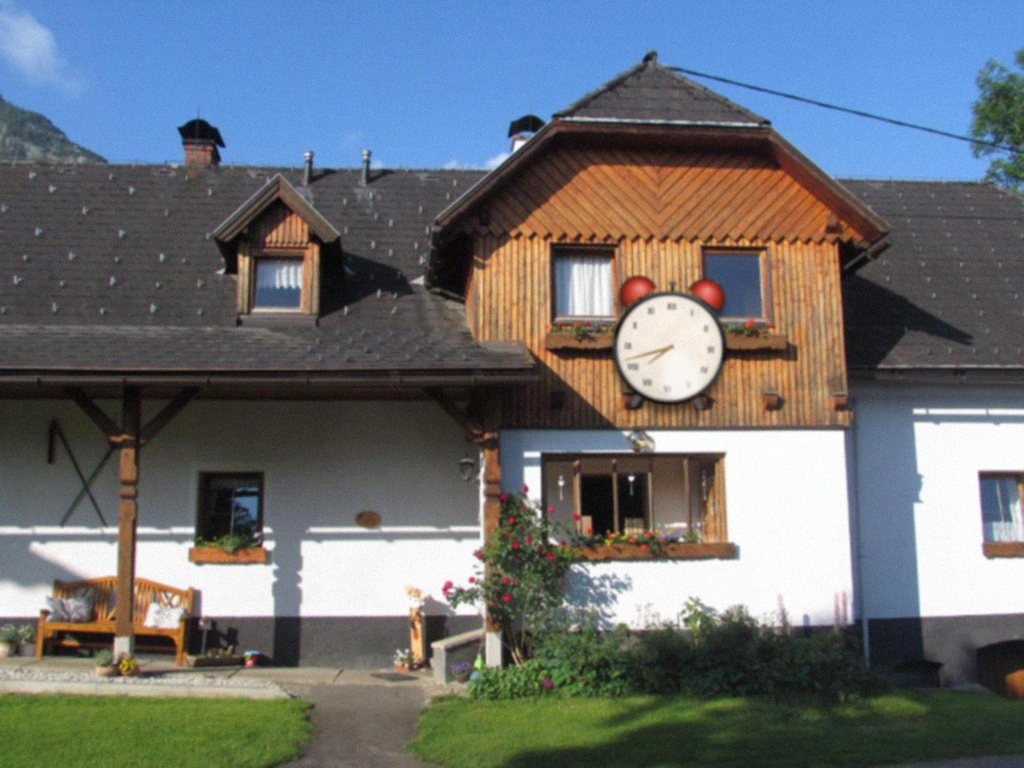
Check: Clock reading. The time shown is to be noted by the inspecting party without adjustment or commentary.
7:42
